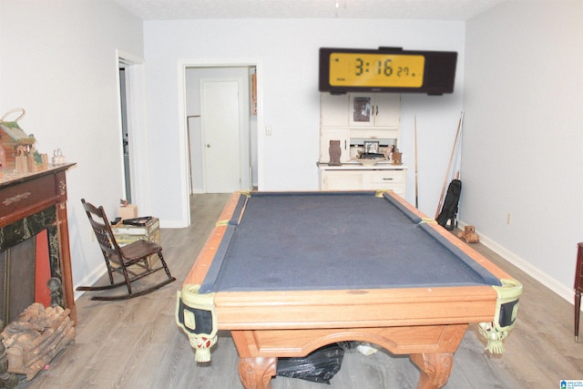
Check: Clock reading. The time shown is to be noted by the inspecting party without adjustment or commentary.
3:16:27
